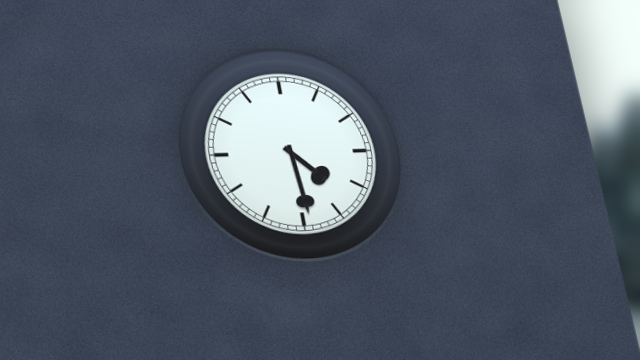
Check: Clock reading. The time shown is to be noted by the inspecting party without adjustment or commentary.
4:29
